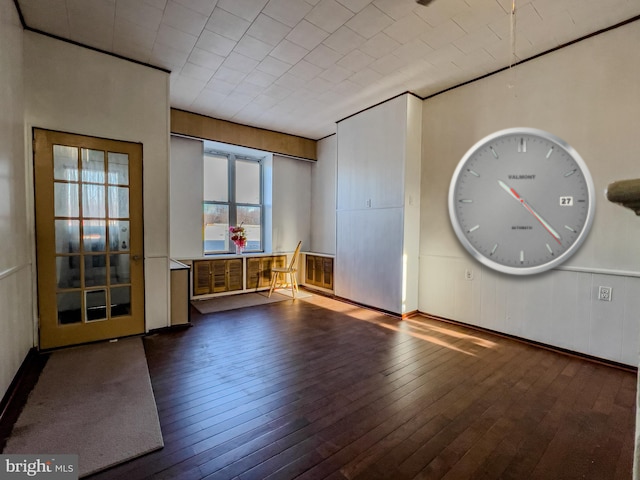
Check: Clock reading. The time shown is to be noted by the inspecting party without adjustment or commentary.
10:22:23
